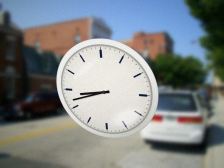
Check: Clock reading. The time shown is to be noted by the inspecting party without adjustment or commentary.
8:42
